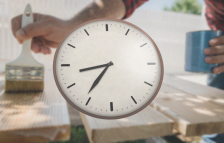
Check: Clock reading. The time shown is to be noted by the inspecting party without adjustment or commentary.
8:36
